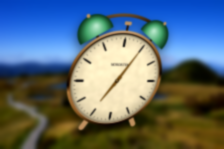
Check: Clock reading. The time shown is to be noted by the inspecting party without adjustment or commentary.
7:05
